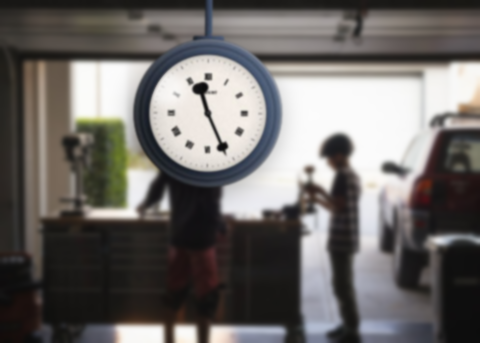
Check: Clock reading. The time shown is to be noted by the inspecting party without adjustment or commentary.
11:26
